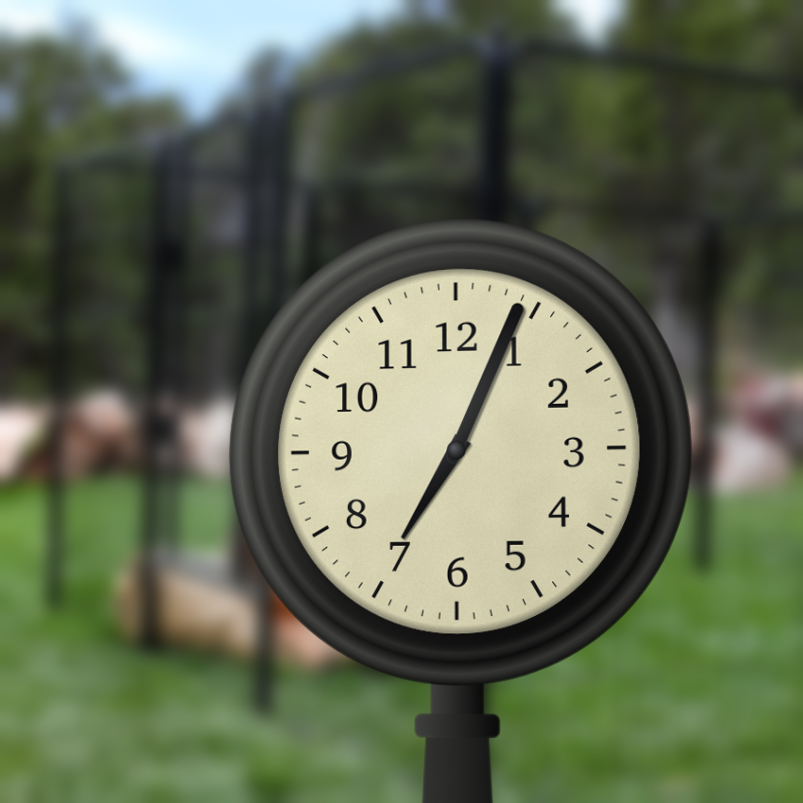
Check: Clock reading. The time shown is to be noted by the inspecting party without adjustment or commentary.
7:04
